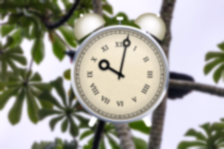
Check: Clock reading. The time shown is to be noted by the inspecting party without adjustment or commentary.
10:02
